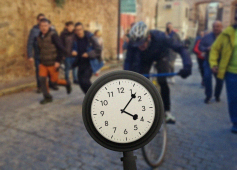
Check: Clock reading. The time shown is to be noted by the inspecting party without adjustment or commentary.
4:07
